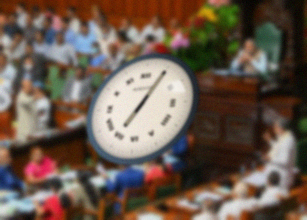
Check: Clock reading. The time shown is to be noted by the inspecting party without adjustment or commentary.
7:05
